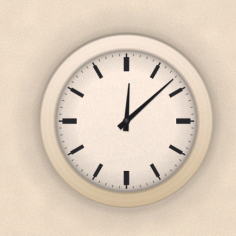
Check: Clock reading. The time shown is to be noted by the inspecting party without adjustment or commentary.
12:08
